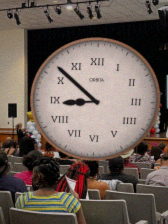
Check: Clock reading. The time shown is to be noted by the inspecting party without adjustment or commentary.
8:52
